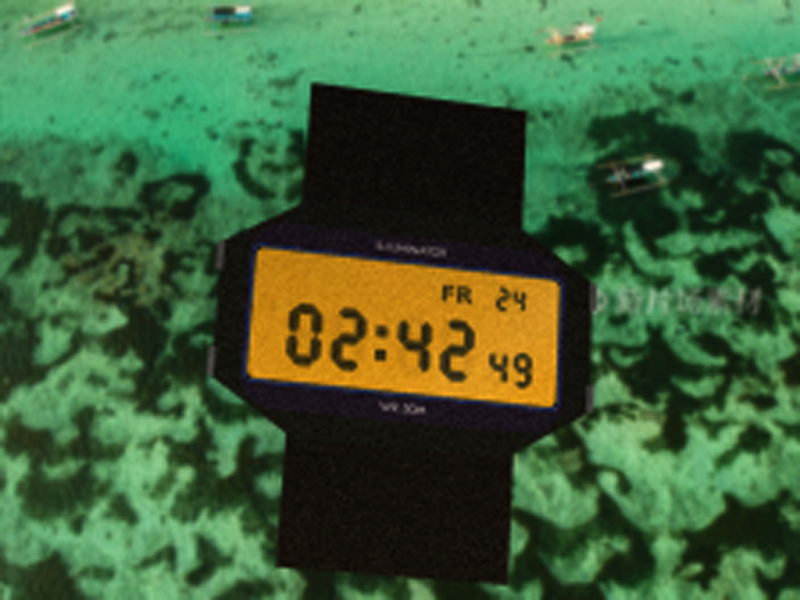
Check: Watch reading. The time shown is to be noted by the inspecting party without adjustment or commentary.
2:42:49
